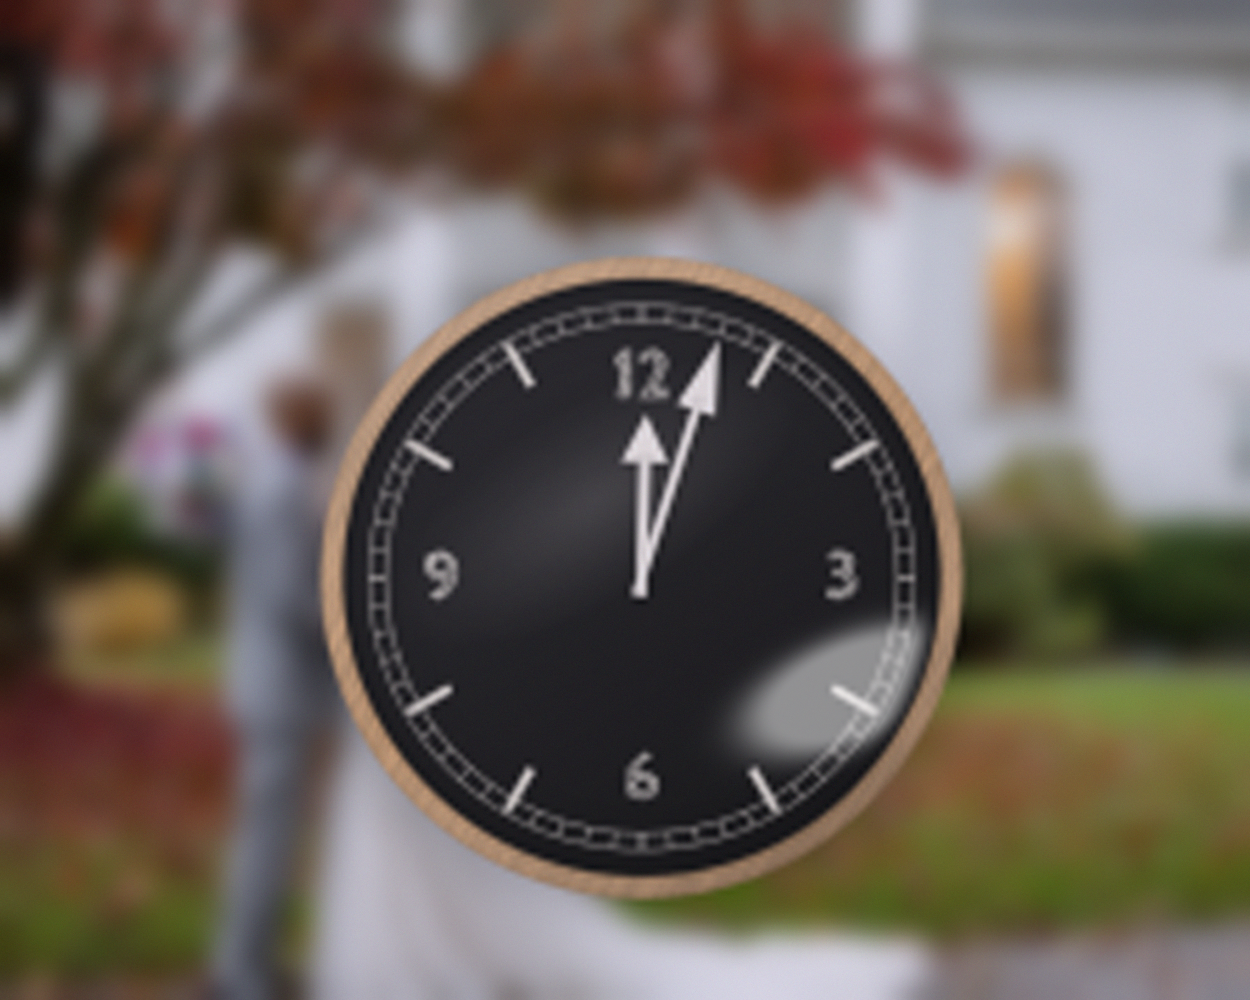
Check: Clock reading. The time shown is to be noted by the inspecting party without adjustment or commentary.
12:03
